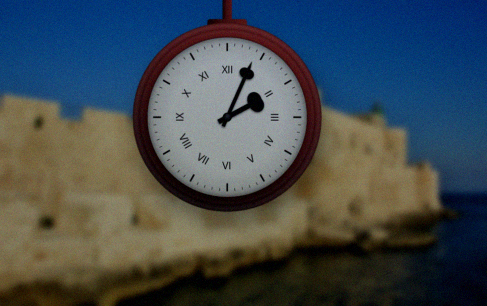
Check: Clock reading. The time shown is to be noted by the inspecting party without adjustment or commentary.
2:04
